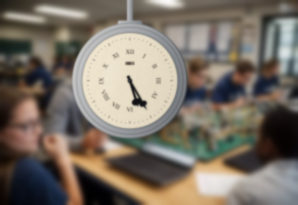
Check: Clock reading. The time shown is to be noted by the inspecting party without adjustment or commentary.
5:25
